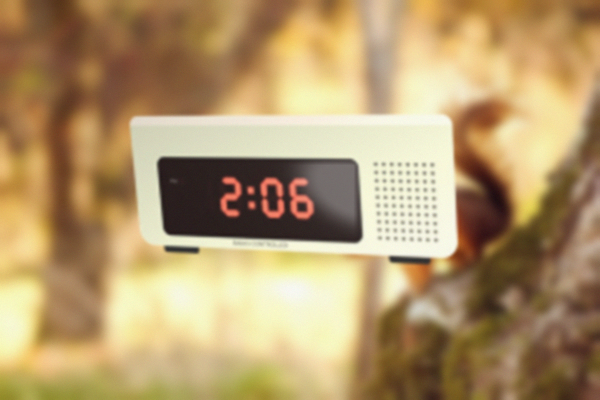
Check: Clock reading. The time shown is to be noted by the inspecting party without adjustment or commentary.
2:06
